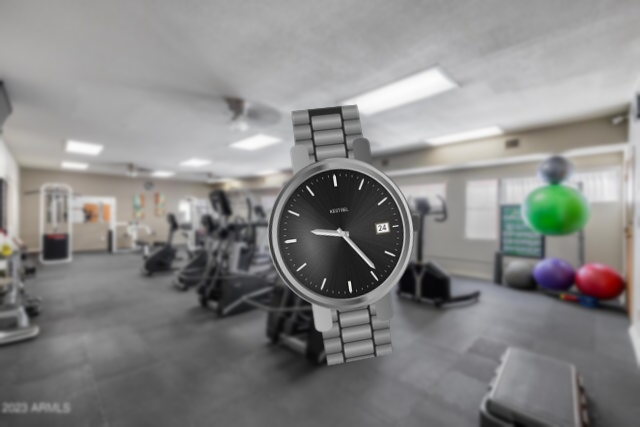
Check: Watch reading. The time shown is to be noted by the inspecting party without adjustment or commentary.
9:24
